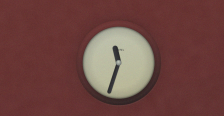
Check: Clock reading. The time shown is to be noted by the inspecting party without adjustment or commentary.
11:33
